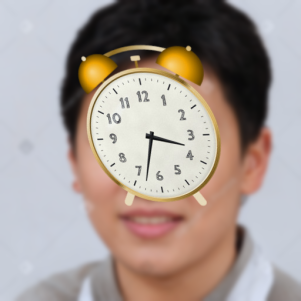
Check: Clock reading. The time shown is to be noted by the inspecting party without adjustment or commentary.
3:33
